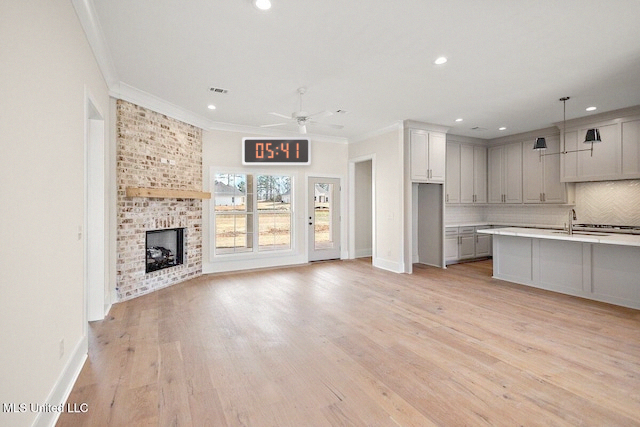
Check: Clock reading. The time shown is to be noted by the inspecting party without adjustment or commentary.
5:41
